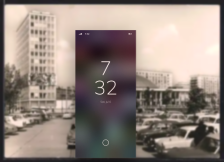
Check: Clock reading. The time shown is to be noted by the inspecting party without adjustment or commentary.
7:32
